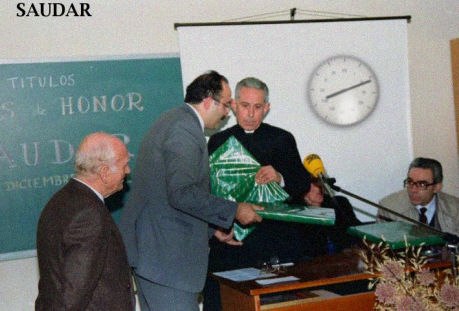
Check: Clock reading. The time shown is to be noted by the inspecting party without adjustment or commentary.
8:11
